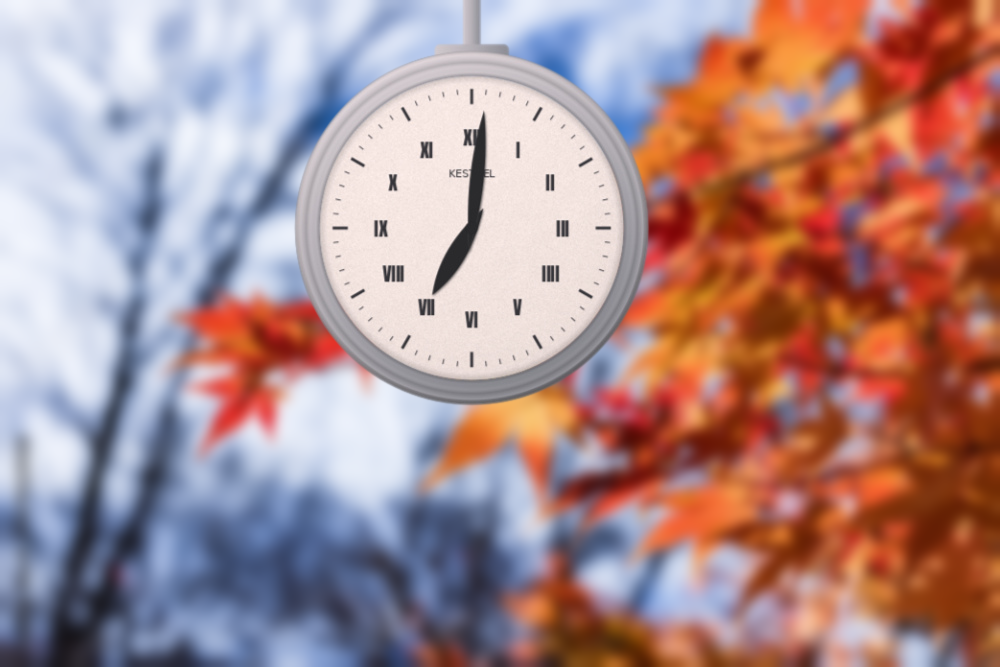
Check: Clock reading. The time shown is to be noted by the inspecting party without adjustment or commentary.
7:01
